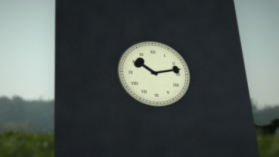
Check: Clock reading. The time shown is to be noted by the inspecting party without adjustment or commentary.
10:13
